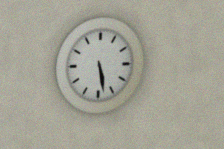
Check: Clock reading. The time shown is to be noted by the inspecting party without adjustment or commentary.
5:28
